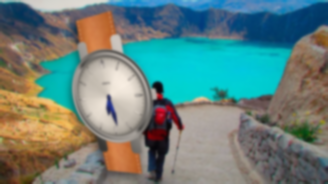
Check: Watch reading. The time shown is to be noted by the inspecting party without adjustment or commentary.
6:29
